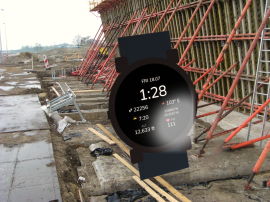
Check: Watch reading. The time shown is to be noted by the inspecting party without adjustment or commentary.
1:28
